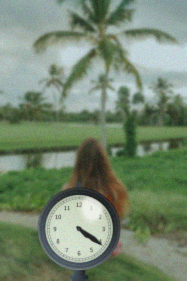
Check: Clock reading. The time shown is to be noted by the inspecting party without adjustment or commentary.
4:21
